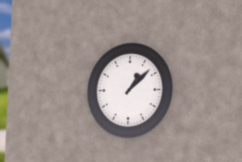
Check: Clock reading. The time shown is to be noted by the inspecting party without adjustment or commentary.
1:08
